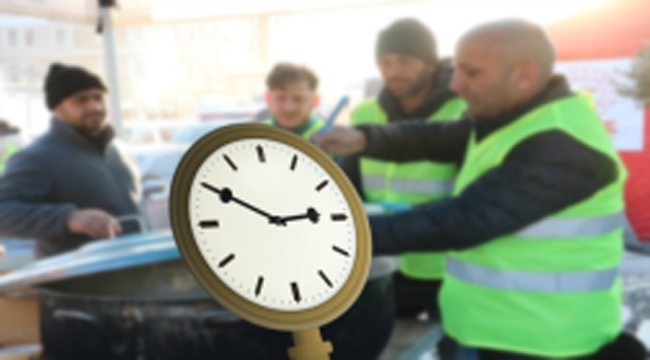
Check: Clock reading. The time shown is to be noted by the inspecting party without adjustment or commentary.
2:50
